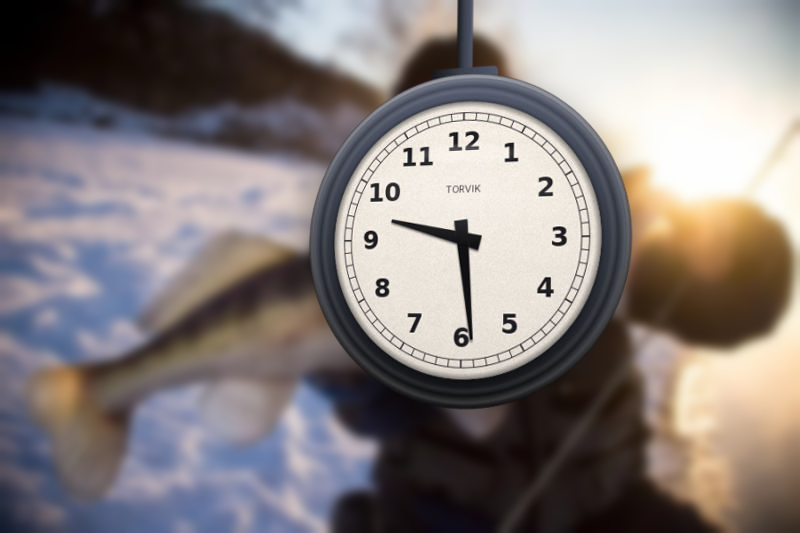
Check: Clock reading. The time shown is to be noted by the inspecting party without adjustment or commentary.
9:29
